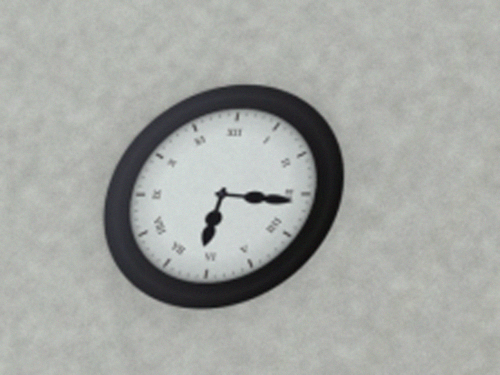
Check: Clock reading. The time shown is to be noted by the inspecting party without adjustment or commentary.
6:16
